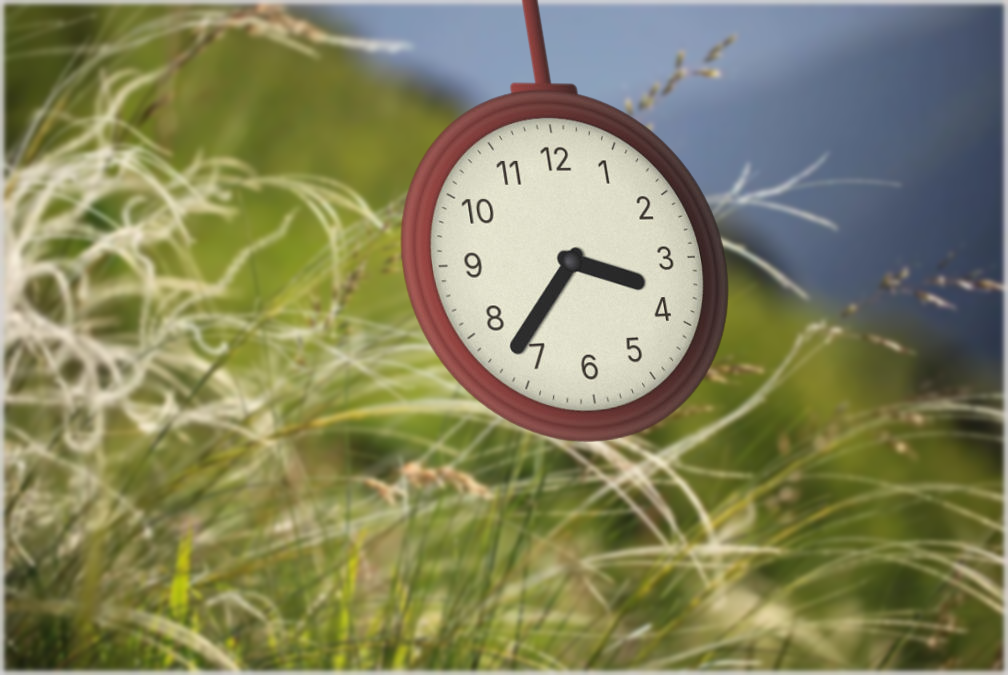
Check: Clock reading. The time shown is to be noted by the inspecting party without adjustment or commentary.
3:37
